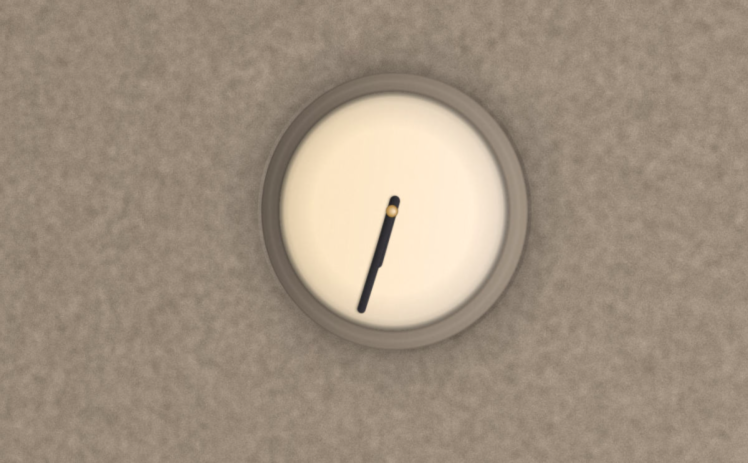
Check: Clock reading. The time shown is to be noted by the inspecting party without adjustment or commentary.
6:33
